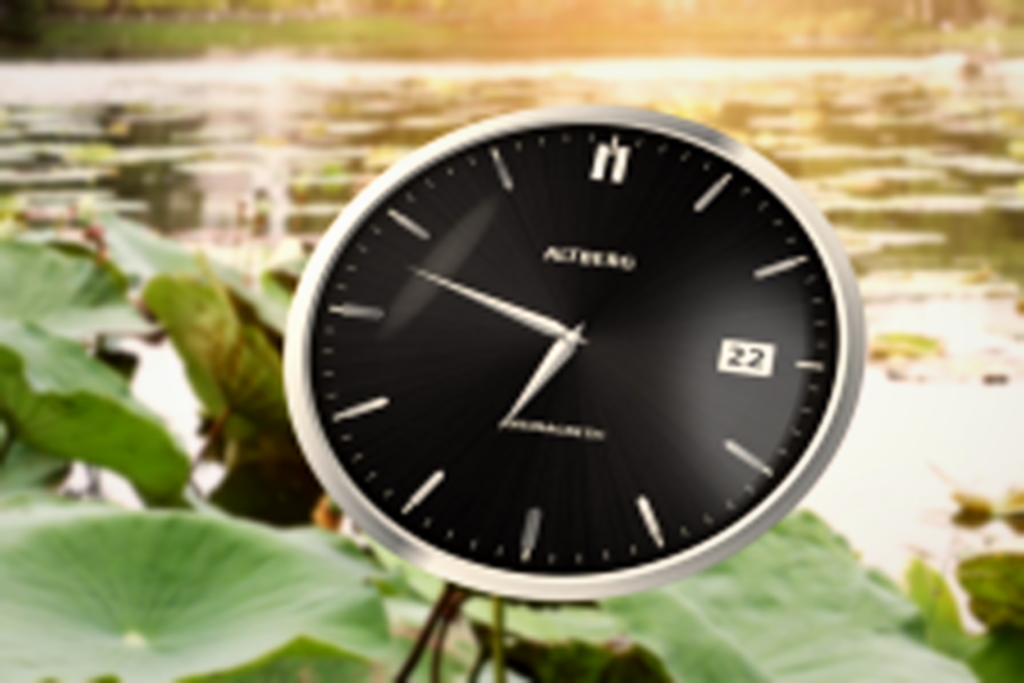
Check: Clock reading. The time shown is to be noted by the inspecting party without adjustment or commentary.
6:48
